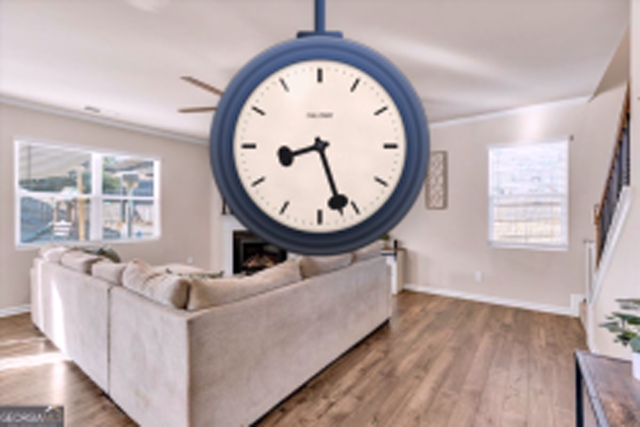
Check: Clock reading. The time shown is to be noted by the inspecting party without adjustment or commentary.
8:27
